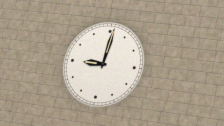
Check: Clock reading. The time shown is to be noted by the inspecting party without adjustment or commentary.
9:01
